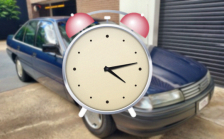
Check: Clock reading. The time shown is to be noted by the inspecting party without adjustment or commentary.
4:13
